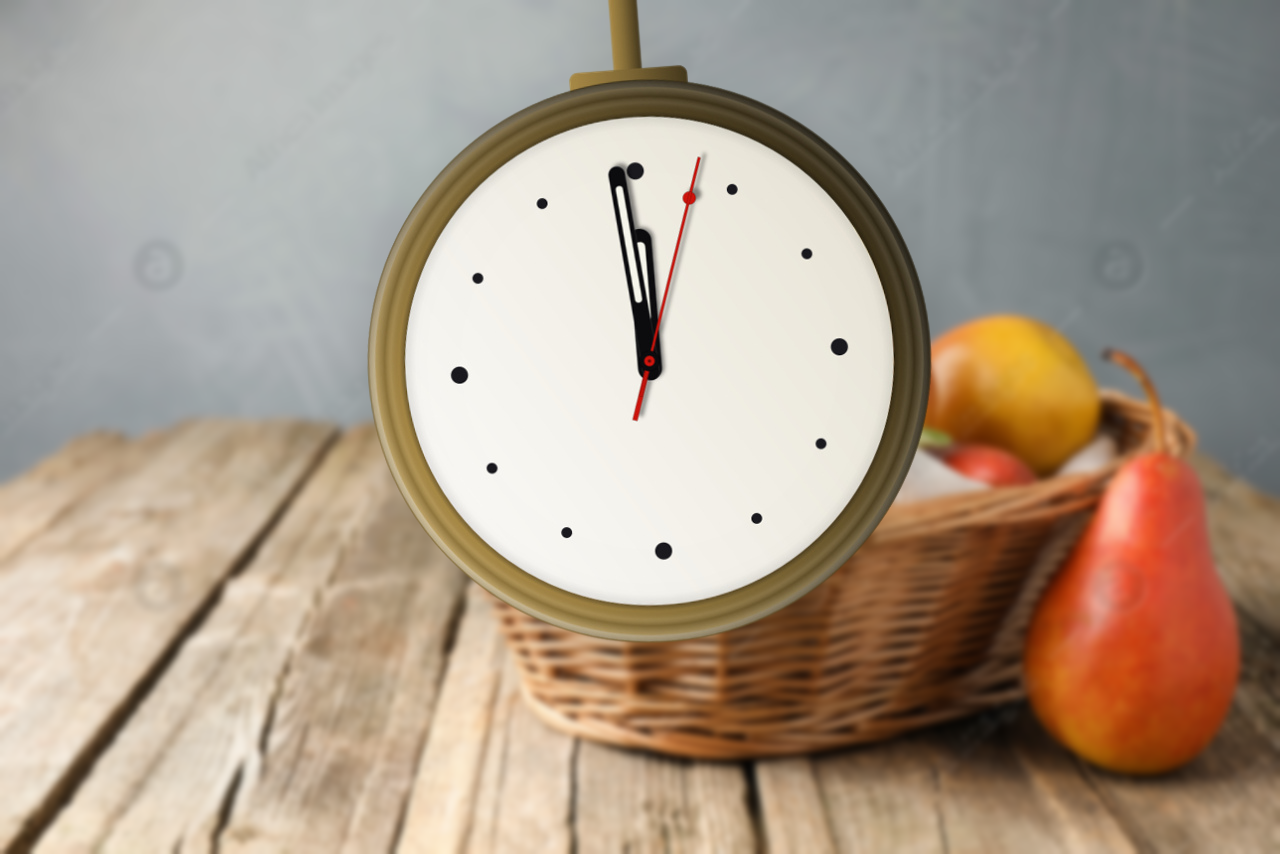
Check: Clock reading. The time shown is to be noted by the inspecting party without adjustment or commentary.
11:59:03
